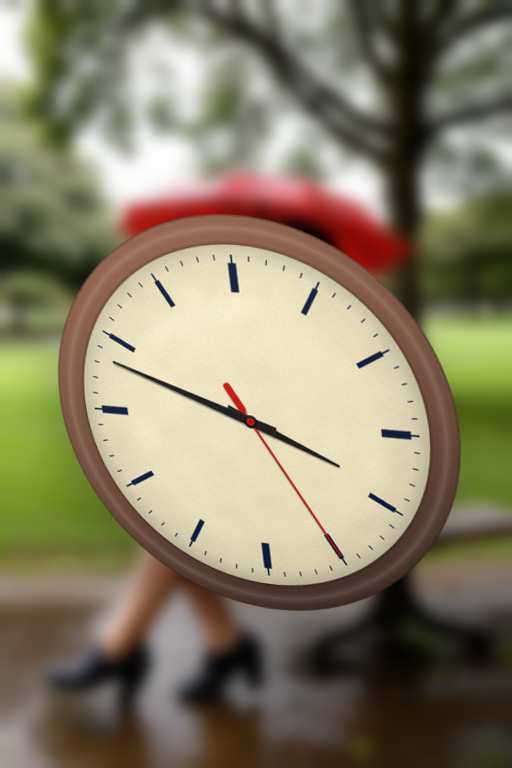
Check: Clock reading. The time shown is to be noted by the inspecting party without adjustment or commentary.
3:48:25
